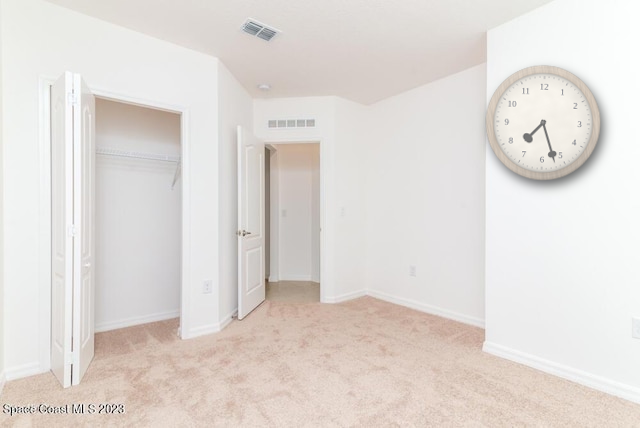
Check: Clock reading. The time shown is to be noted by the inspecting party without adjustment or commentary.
7:27
